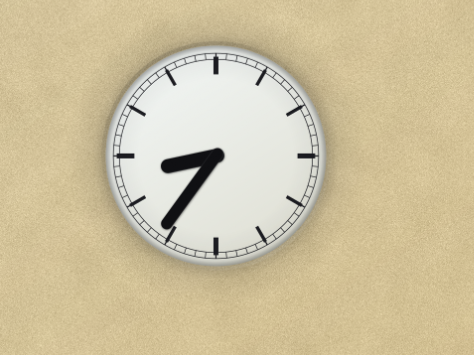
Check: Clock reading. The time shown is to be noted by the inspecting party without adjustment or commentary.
8:36
